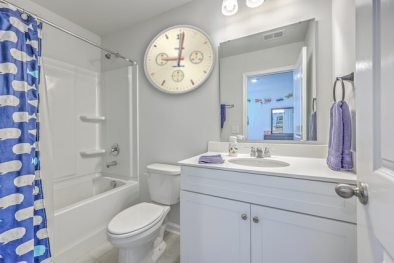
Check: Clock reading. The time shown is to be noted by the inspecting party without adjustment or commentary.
9:01
